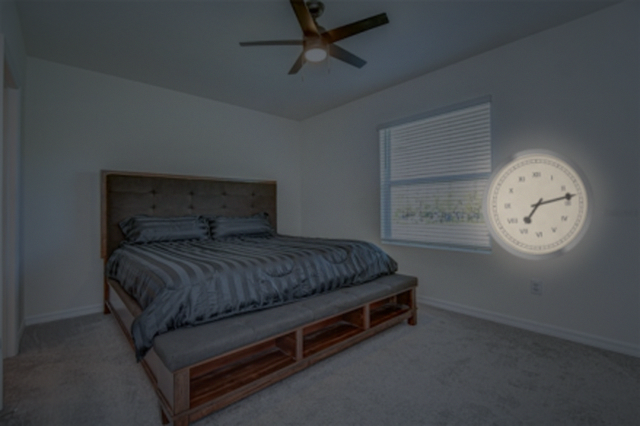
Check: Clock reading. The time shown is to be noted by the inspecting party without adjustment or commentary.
7:13
